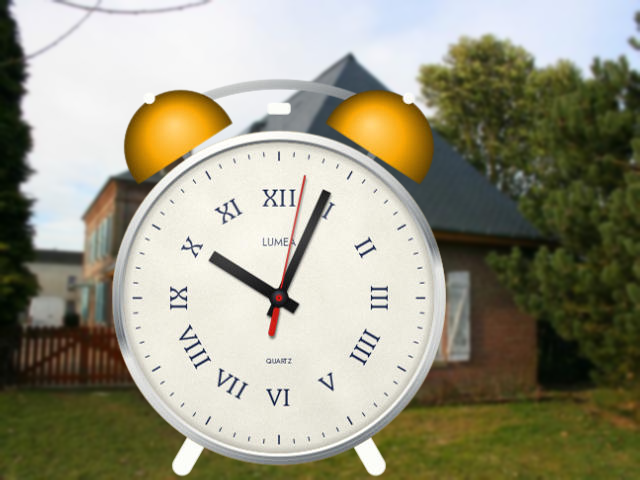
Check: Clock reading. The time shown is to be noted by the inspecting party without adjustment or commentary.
10:04:02
